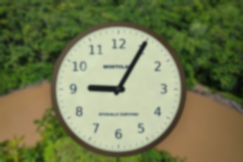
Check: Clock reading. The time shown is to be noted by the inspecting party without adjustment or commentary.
9:05
